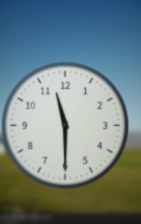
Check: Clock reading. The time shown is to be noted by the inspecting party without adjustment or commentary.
11:30
